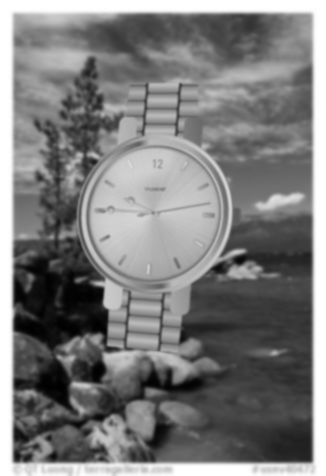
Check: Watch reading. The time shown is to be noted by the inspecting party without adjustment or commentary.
9:45:13
